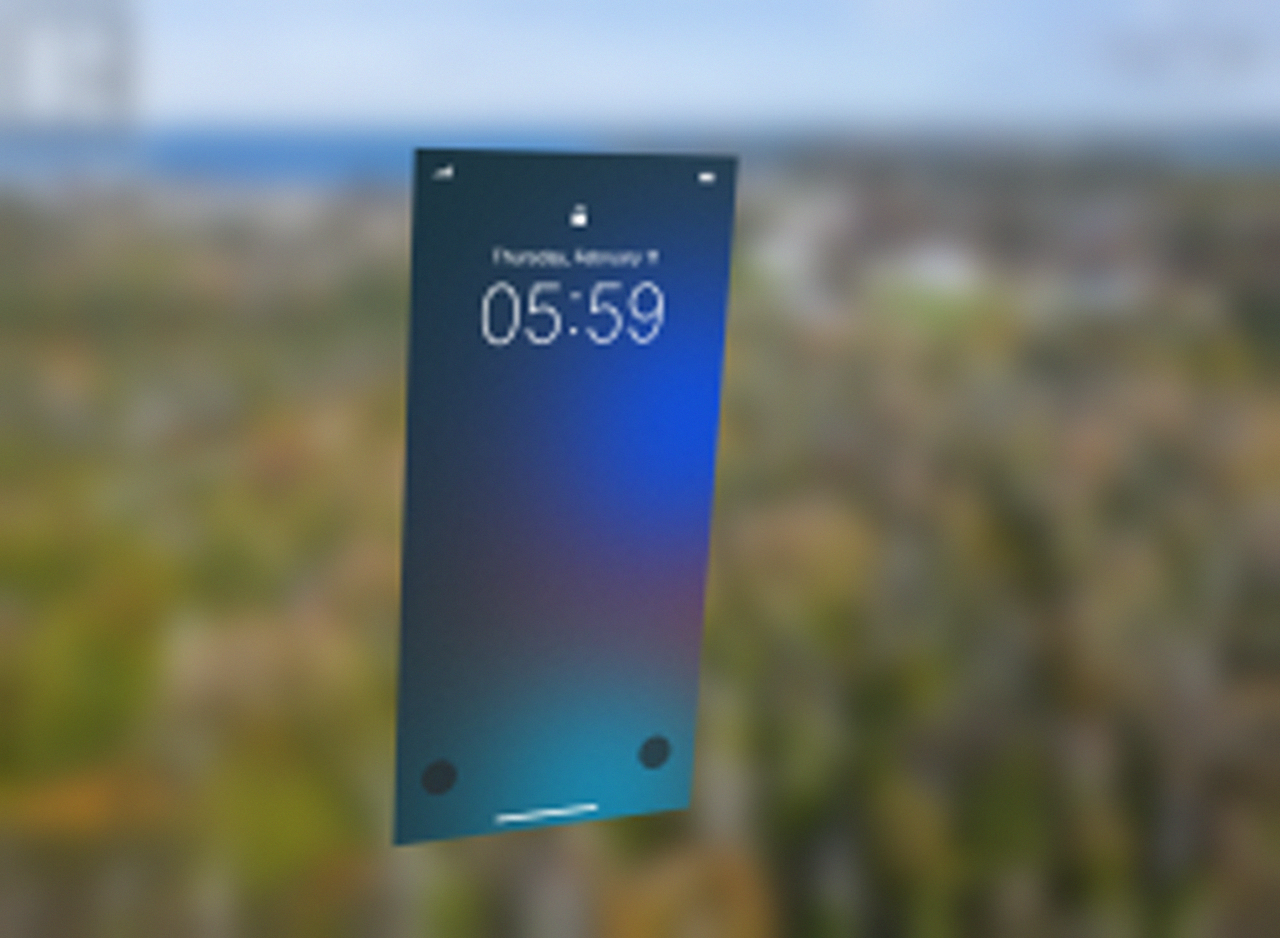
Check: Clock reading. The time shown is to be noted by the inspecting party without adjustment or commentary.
5:59
